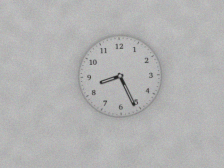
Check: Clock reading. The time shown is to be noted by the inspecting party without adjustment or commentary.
8:26
